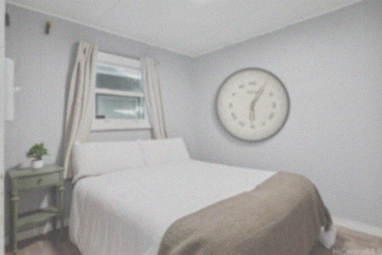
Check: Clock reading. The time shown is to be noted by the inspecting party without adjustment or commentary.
6:05
